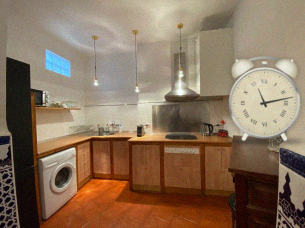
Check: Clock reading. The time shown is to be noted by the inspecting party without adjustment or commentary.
11:13
